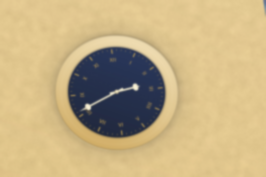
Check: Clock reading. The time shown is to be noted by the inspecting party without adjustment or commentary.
2:41
